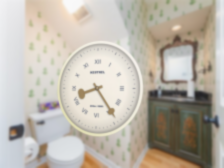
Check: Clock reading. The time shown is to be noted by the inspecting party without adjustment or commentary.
8:24
